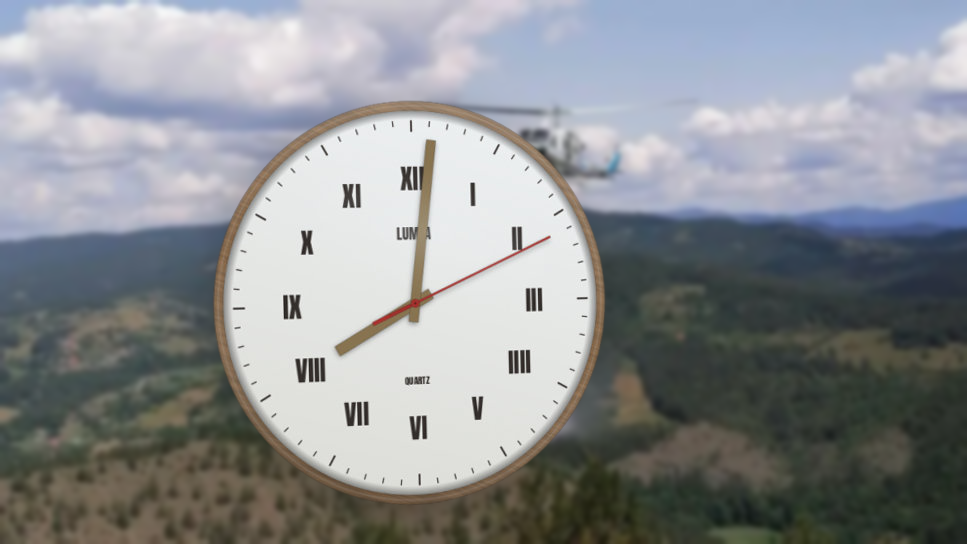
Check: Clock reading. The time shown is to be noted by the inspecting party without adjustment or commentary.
8:01:11
